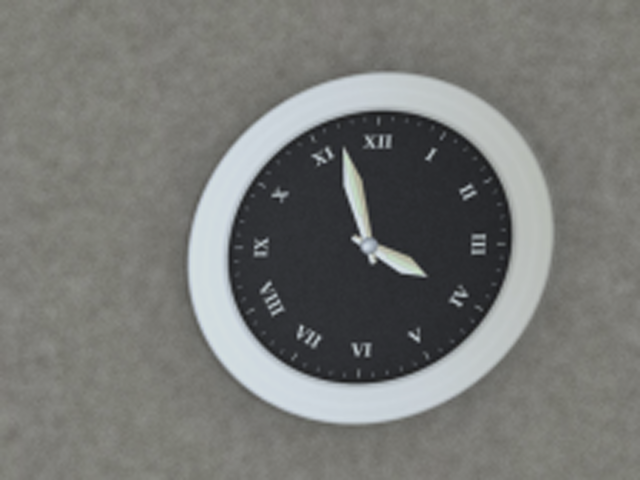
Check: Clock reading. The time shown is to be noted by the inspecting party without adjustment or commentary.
3:57
